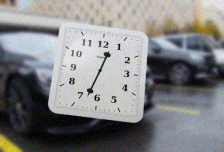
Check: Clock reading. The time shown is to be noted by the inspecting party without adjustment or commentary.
12:33
